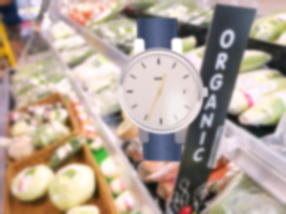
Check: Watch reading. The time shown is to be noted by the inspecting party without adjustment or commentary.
12:34
